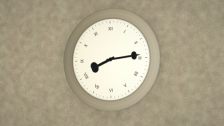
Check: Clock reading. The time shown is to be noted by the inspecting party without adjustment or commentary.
8:14
